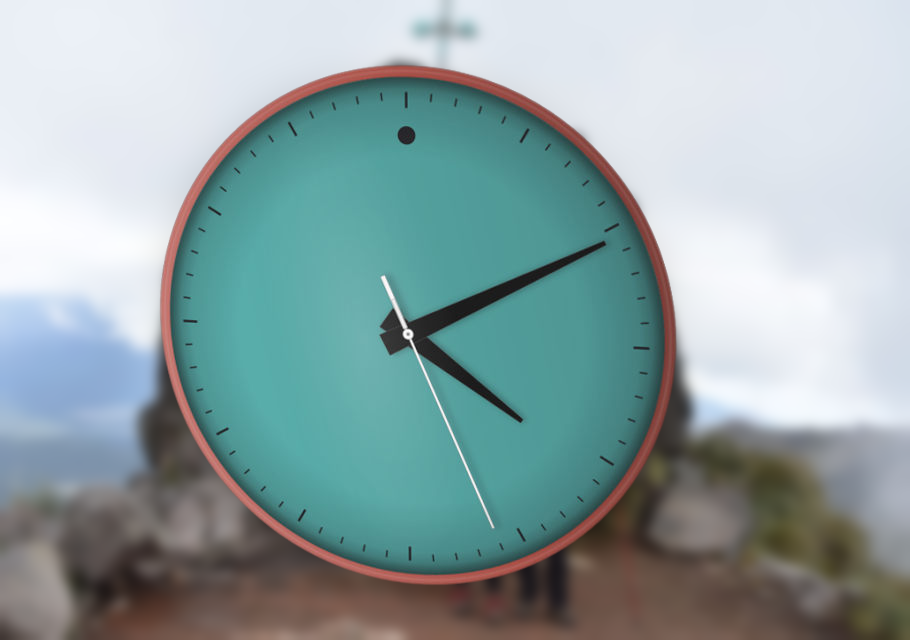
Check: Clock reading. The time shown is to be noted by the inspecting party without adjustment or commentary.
4:10:26
